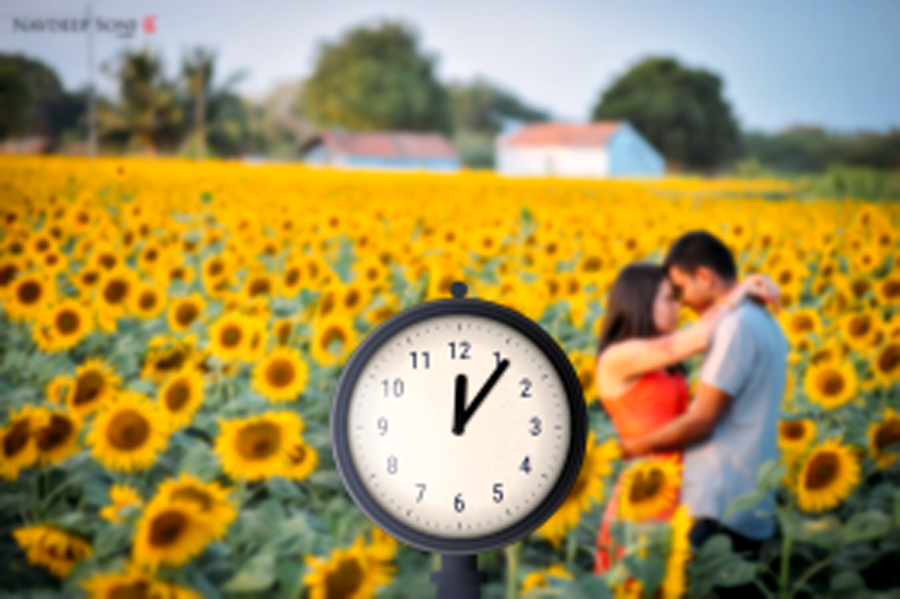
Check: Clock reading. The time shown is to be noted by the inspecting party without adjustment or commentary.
12:06
